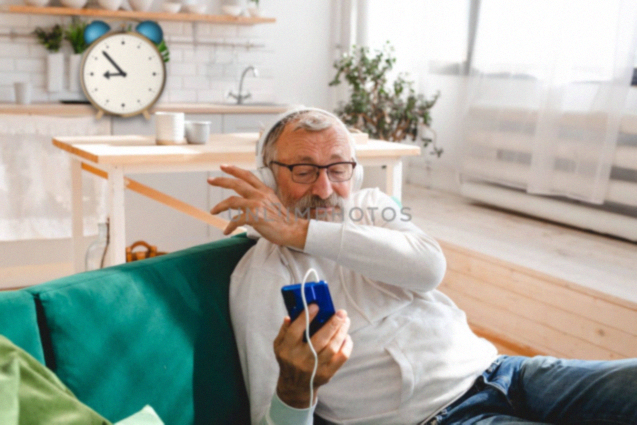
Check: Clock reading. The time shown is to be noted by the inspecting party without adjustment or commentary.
8:53
